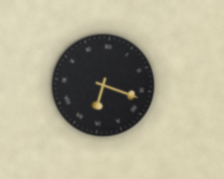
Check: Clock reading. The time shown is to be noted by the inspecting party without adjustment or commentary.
6:17
